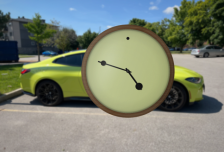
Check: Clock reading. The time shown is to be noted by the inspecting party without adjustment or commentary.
4:48
